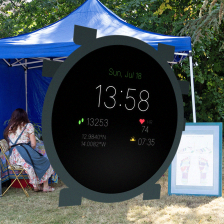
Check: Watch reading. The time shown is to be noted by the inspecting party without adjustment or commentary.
13:58
